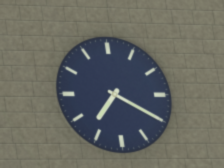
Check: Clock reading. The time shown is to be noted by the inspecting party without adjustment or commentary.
7:20
